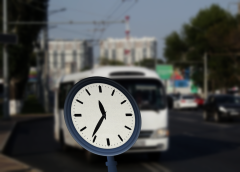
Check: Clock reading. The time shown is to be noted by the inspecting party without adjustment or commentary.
11:36
